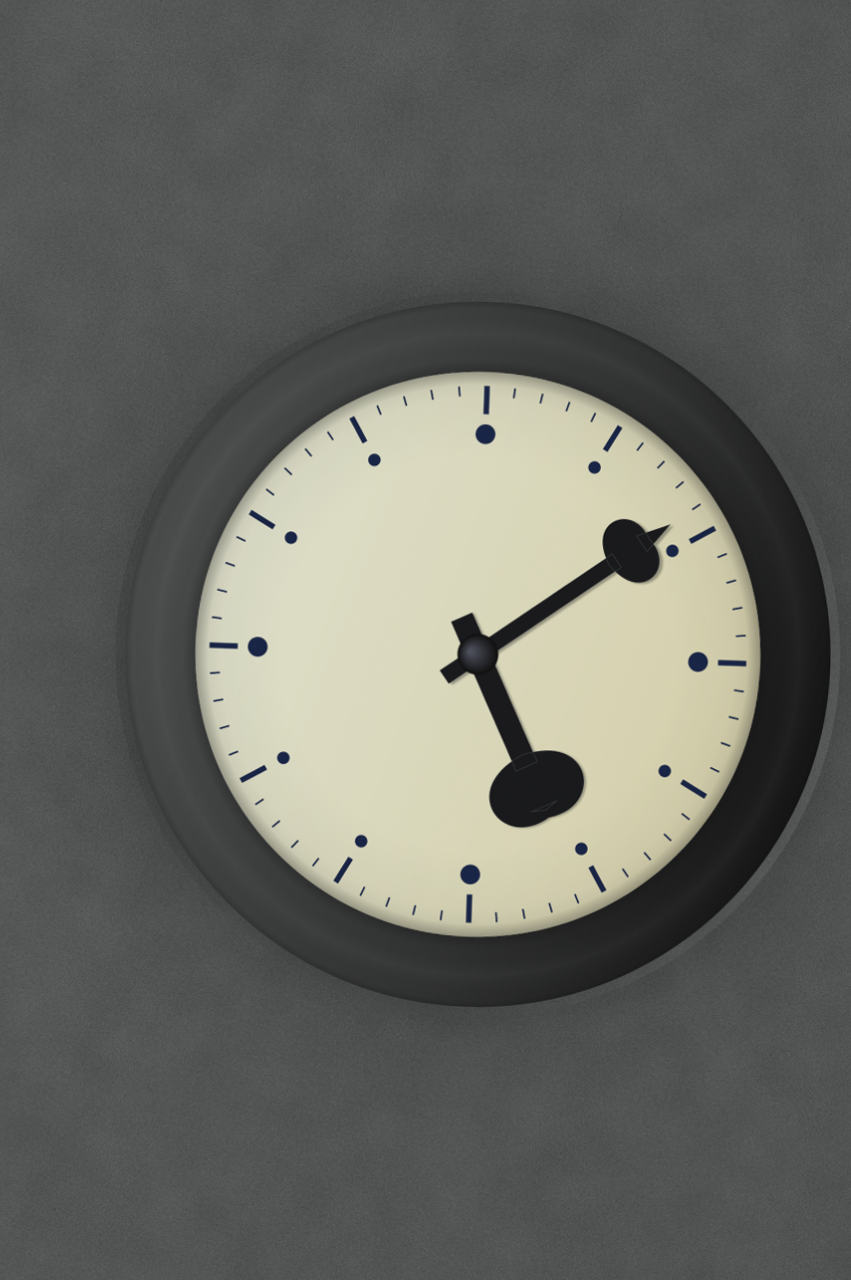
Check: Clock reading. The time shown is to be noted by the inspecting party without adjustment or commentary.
5:09
